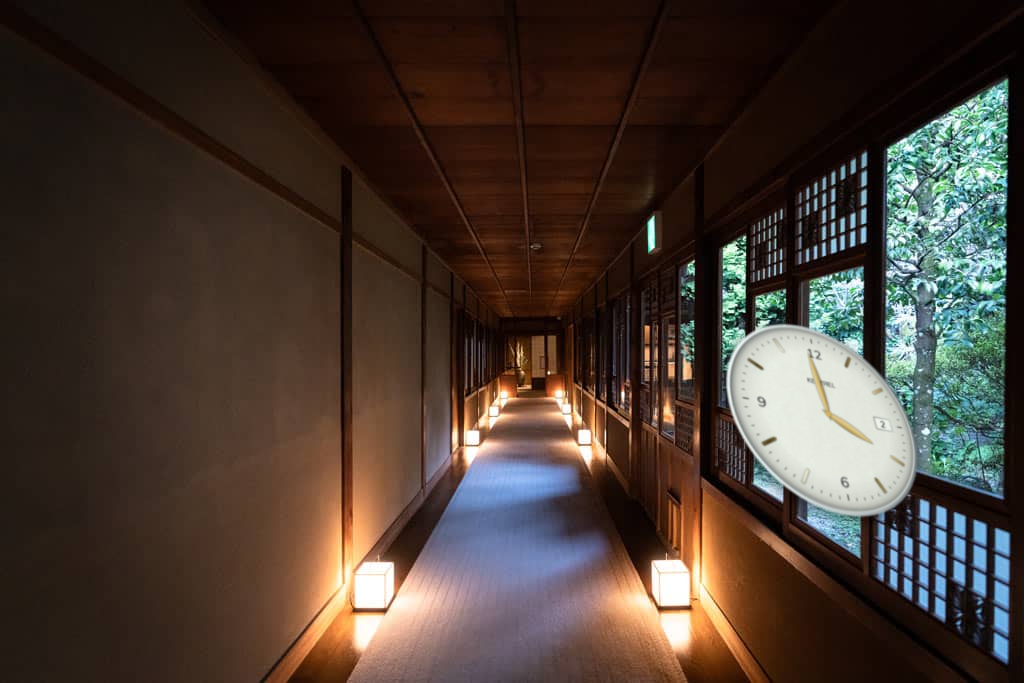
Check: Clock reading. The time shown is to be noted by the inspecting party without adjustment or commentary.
3:59
